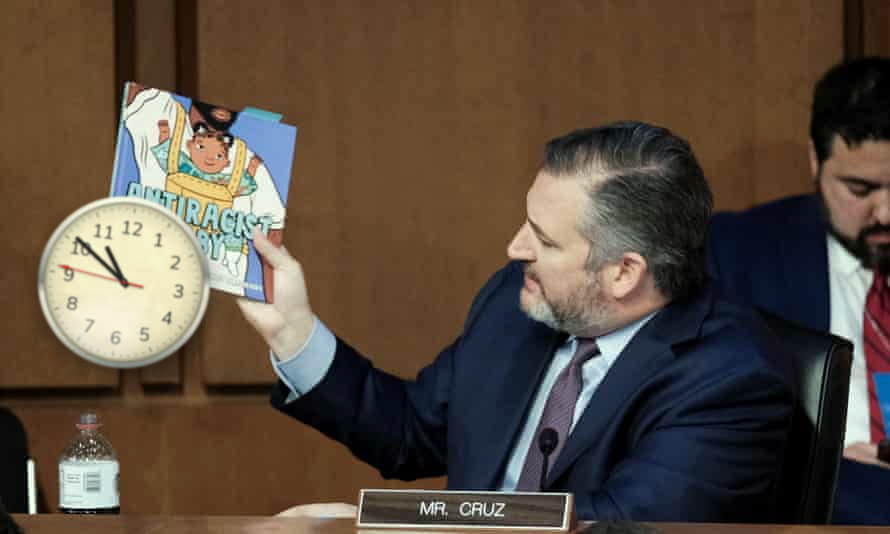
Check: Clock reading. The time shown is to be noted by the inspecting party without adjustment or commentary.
10:50:46
